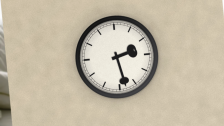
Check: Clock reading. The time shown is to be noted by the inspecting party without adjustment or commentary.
2:28
